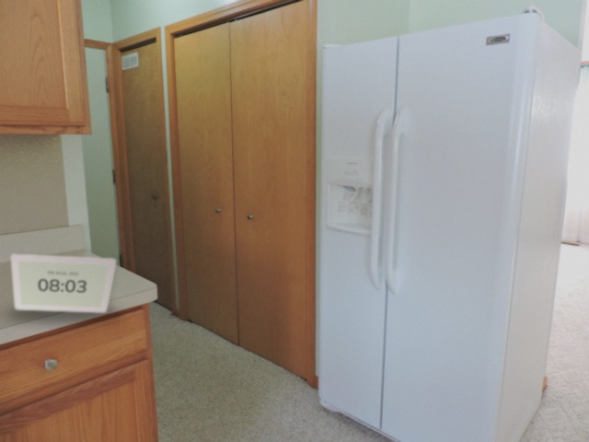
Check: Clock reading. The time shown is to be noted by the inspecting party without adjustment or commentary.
8:03
